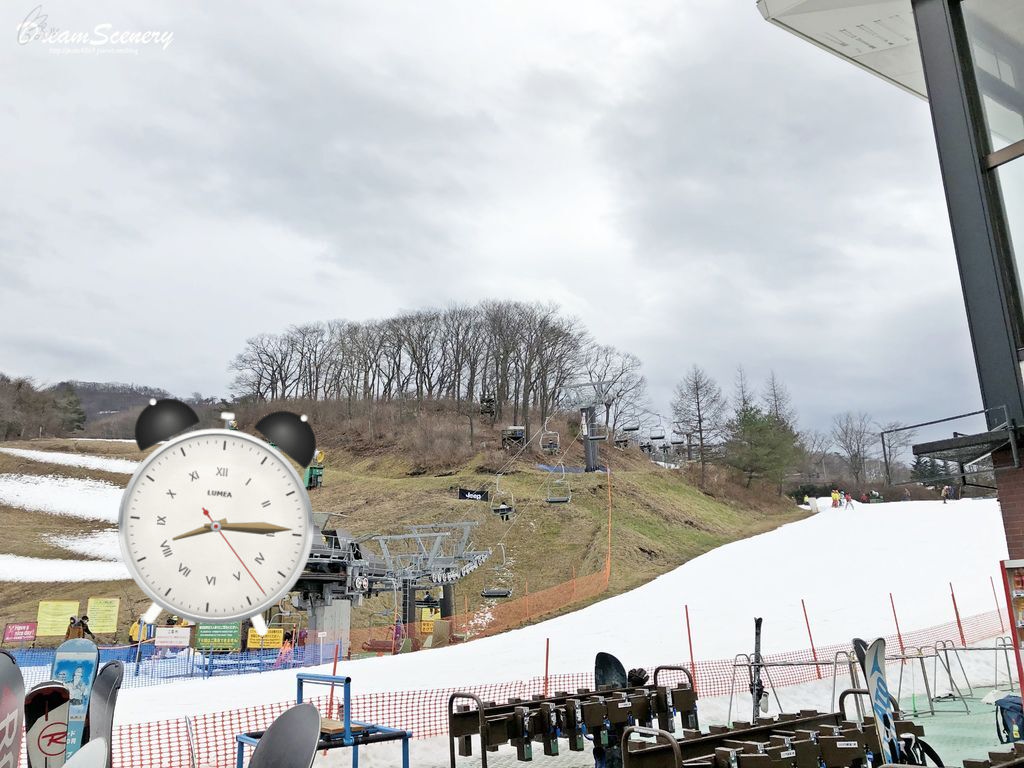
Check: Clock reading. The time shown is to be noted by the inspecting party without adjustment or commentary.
8:14:23
